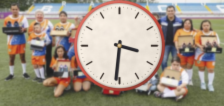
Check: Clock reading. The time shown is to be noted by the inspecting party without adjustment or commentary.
3:31
